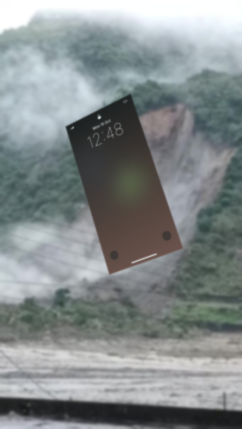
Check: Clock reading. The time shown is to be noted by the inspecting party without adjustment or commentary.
12:48
